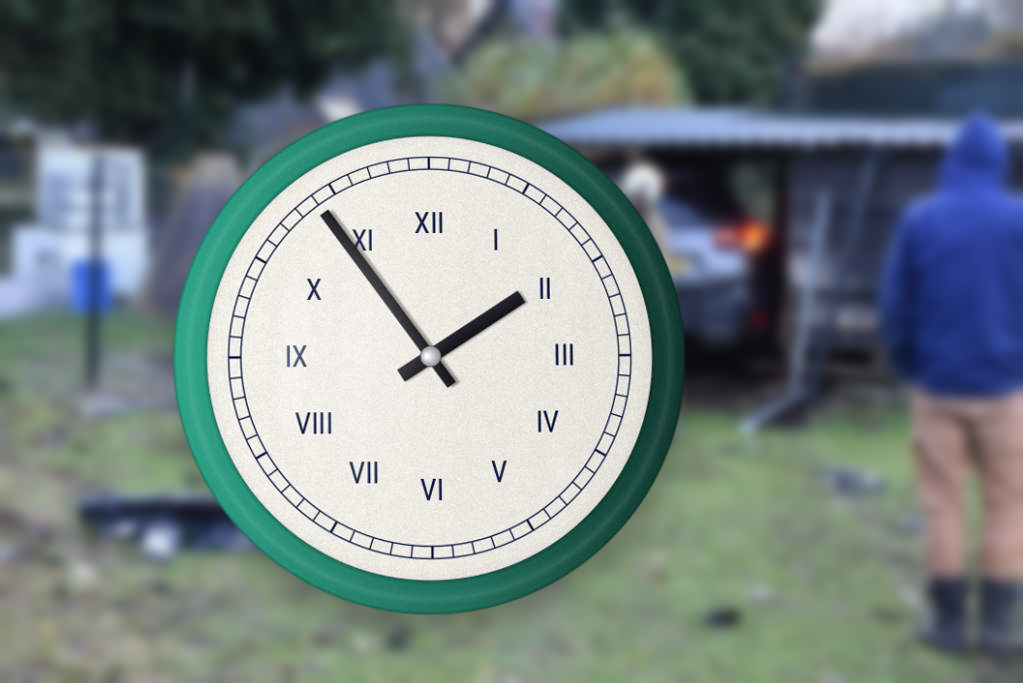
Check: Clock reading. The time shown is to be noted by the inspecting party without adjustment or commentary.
1:54
